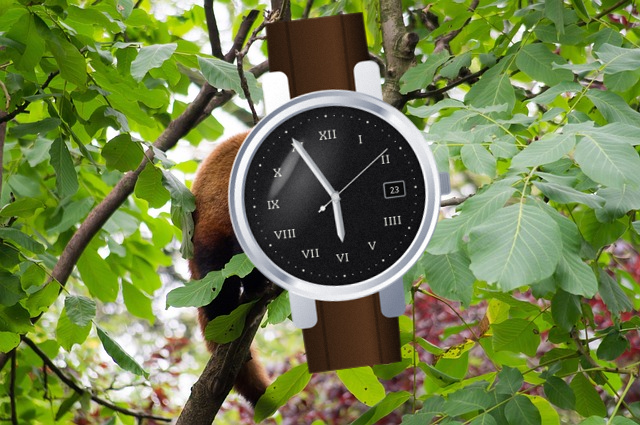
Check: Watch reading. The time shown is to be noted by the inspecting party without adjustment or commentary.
5:55:09
